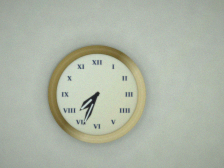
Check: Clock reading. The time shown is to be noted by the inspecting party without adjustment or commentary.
7:34
